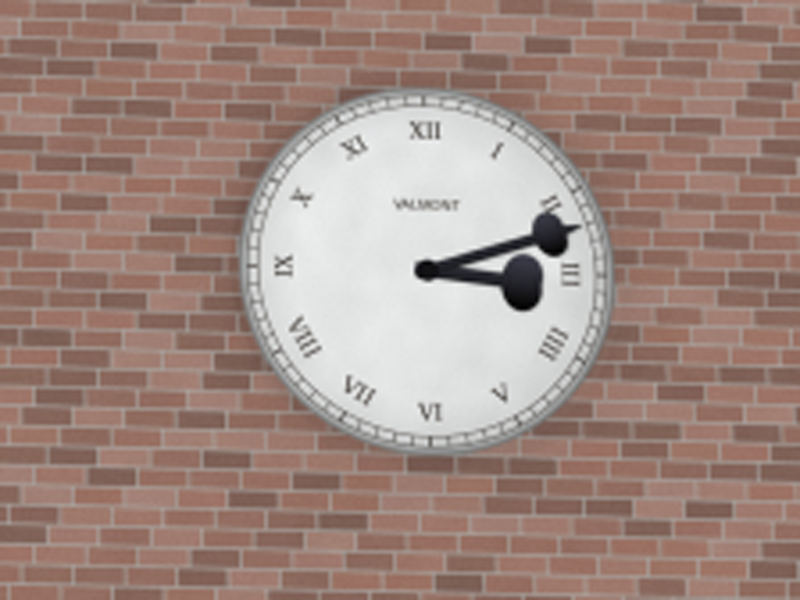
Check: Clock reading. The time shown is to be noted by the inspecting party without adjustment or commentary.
3:12
